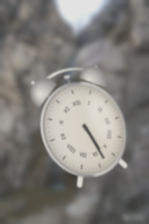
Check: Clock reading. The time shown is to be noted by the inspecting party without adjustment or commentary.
5:28
